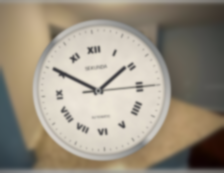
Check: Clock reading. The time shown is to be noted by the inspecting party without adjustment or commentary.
1:50:15
